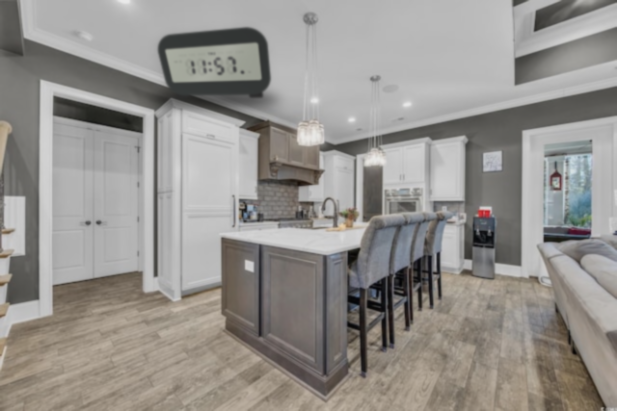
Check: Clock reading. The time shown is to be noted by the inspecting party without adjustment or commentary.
11:57
